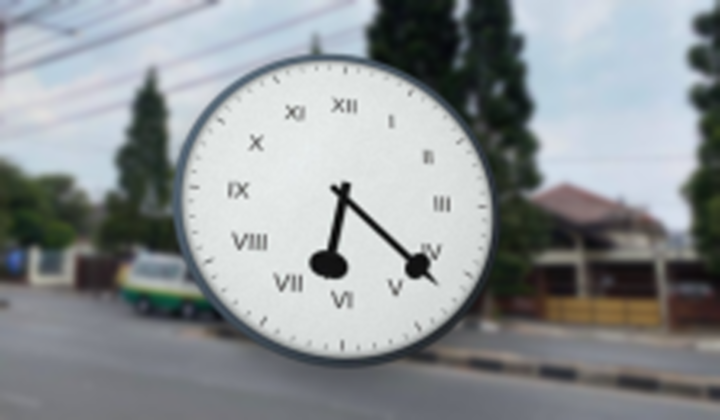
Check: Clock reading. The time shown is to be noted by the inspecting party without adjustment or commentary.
6:22
